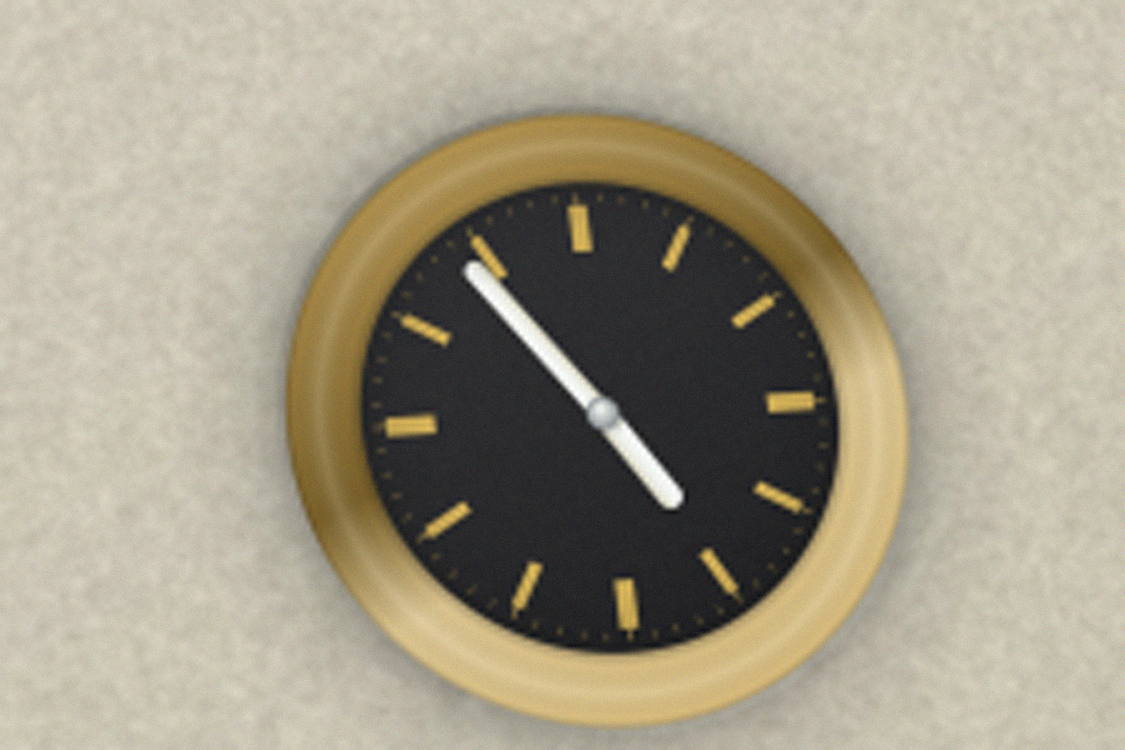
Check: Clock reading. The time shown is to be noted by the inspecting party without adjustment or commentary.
4:54
